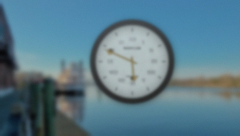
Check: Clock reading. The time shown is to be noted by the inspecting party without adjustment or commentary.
5:49
